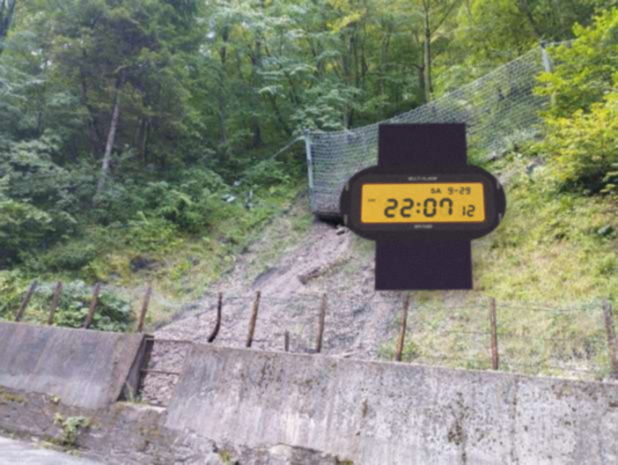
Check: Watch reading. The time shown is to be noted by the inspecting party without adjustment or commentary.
22:07:12
